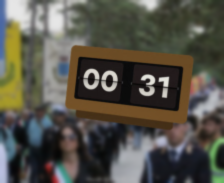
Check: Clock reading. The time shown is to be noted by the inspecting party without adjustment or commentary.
0:31
